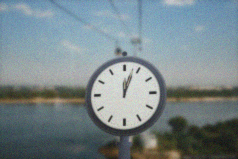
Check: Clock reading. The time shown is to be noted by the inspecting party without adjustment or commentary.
12:03
